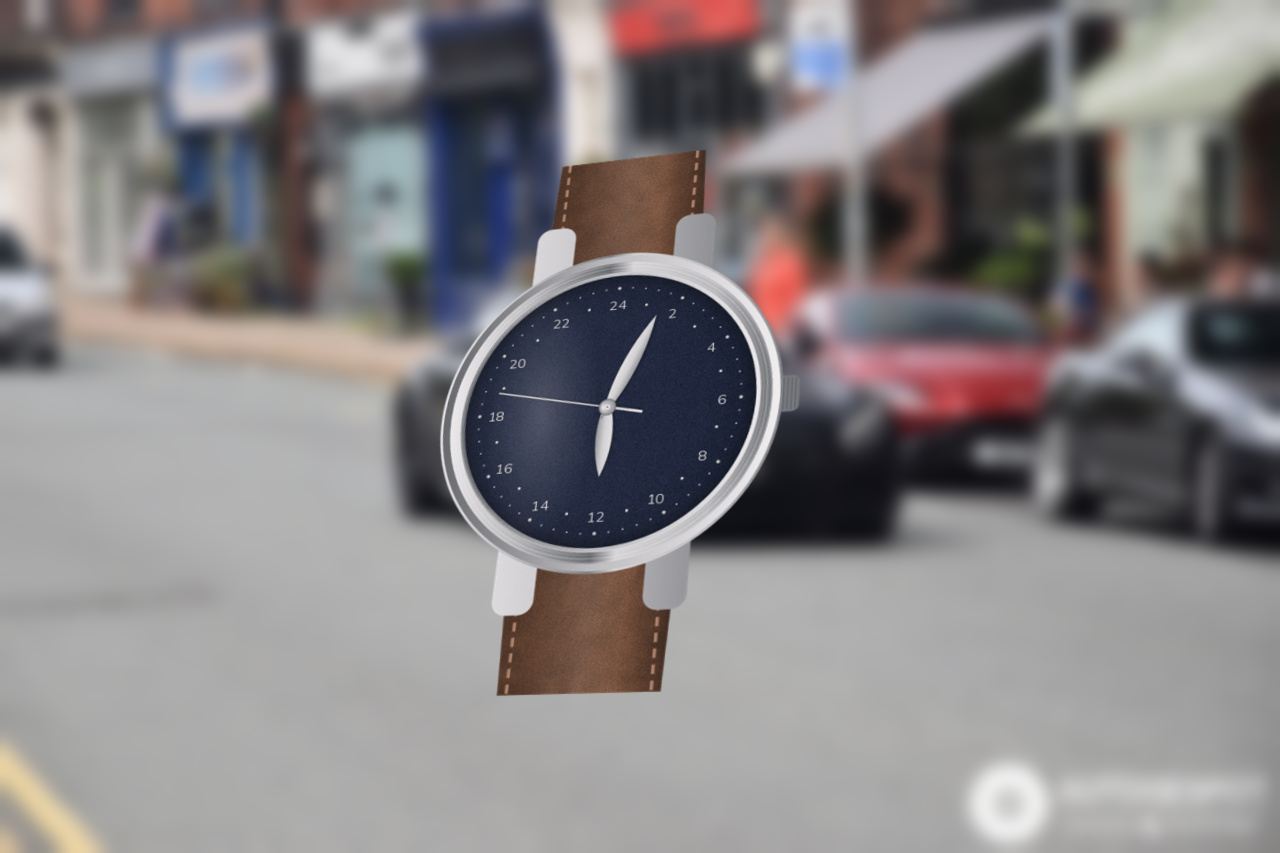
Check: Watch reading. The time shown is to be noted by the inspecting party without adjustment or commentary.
12:03:47
